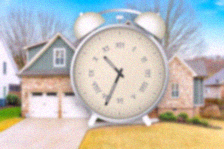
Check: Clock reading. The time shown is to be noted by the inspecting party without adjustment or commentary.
10:34
